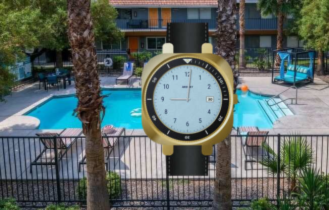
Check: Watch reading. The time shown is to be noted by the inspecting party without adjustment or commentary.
9:01
